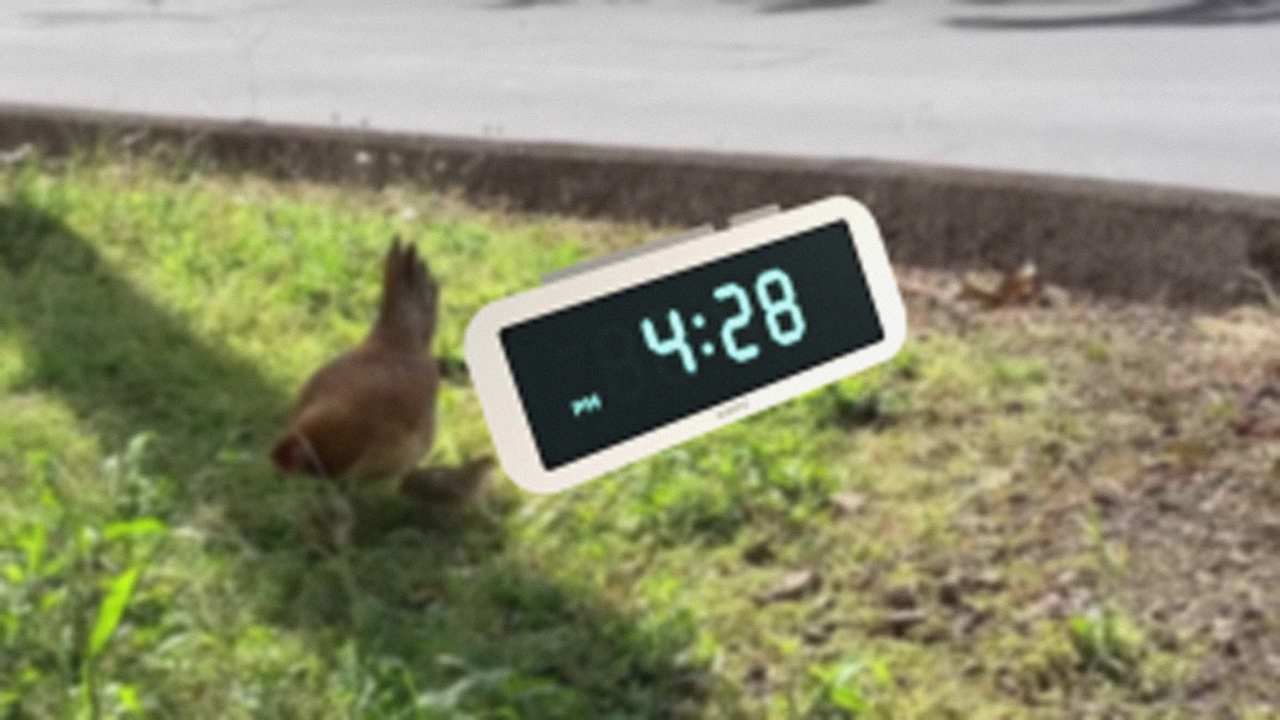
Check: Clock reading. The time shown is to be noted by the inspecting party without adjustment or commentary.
4:28
